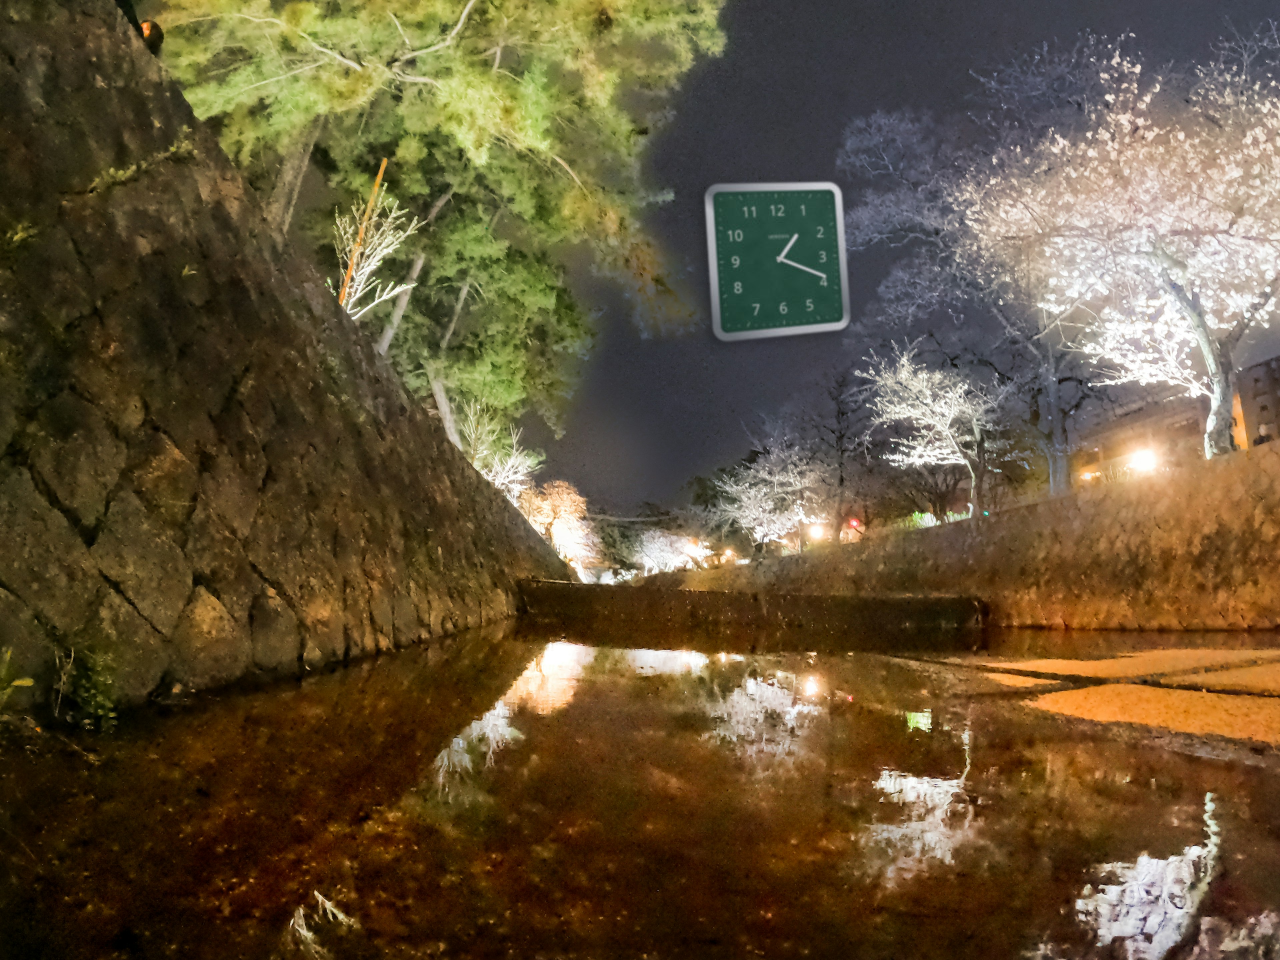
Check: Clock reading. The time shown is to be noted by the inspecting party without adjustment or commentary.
1:19
